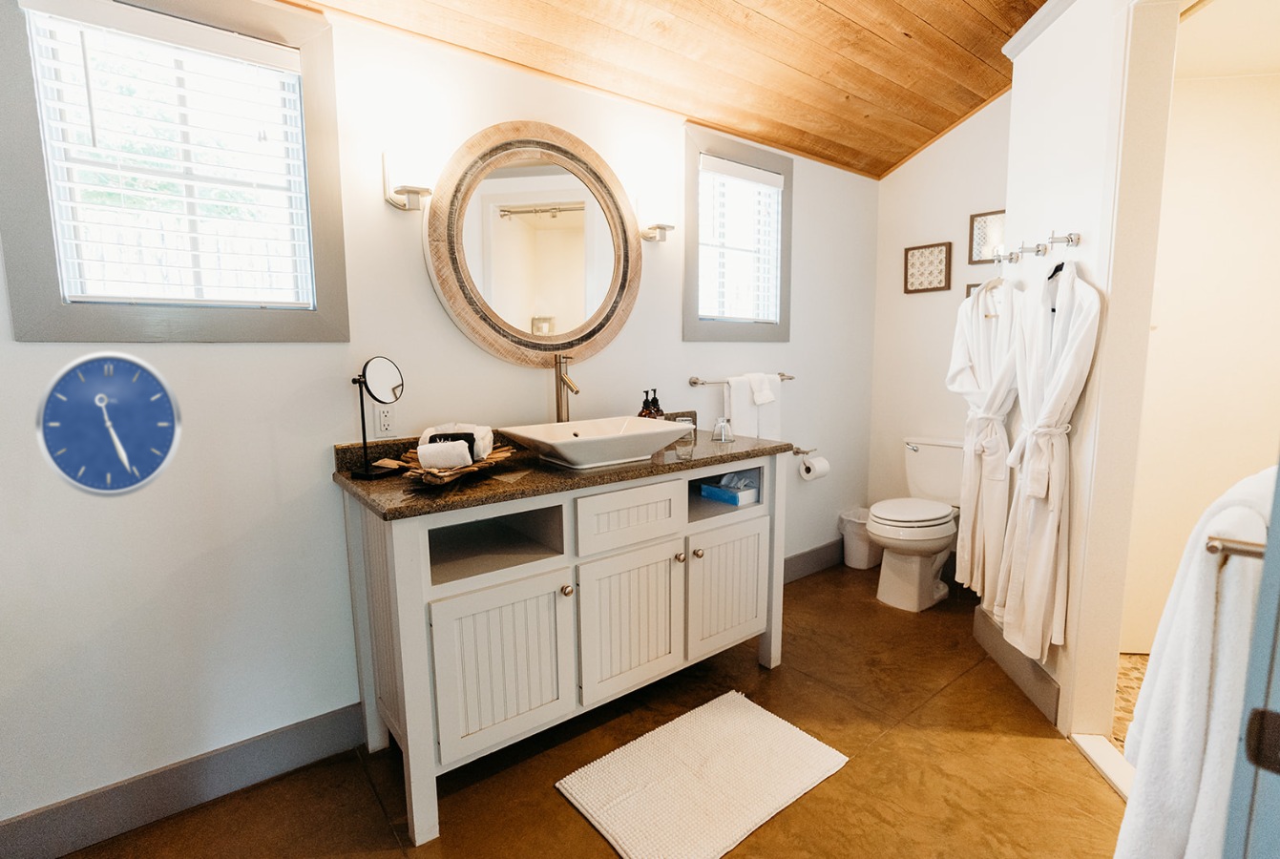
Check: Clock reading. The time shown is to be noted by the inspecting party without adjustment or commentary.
11:26
